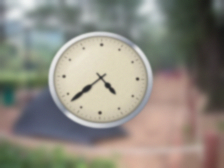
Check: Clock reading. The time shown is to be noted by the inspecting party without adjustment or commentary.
4:38
